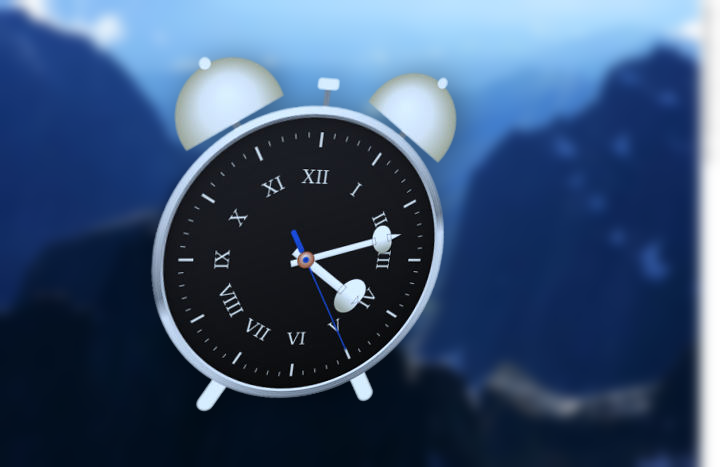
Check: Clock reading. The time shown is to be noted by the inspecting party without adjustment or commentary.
4:12:25
